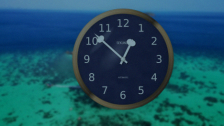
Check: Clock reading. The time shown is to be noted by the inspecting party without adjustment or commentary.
12:52
